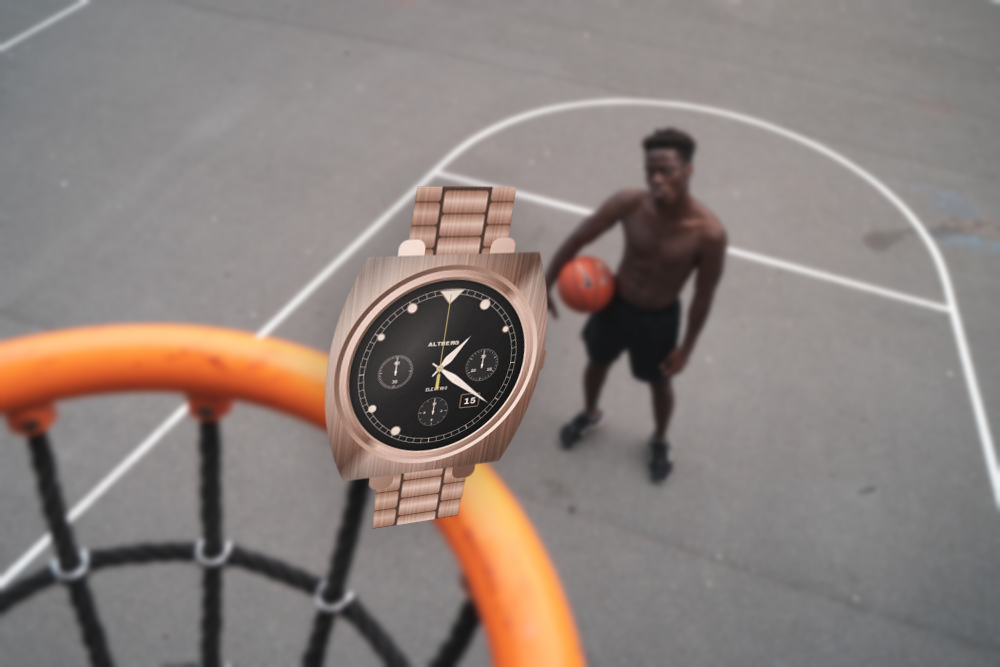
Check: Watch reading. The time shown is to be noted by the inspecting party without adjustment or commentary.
1:21
